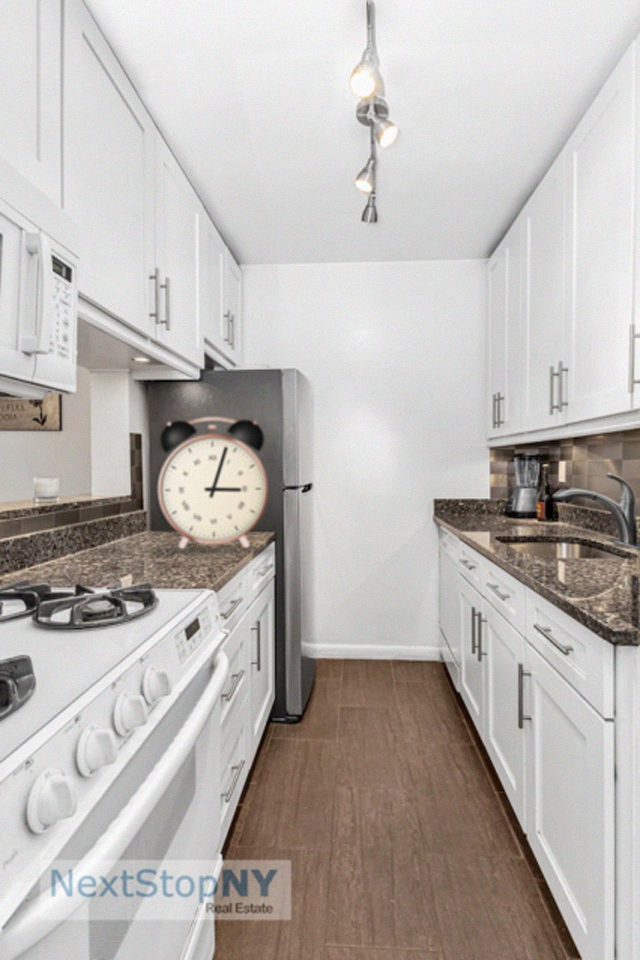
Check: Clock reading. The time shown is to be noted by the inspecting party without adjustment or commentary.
3:03
